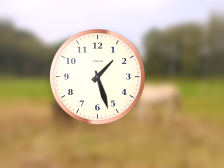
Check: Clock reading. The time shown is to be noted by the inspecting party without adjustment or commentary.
1:27
